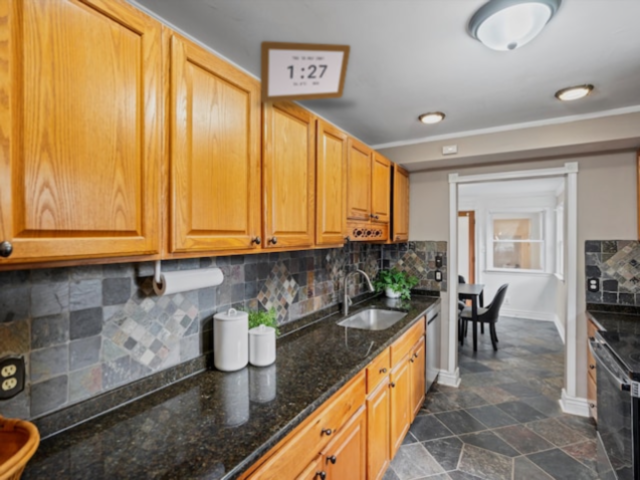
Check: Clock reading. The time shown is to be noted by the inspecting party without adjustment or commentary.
1:27
